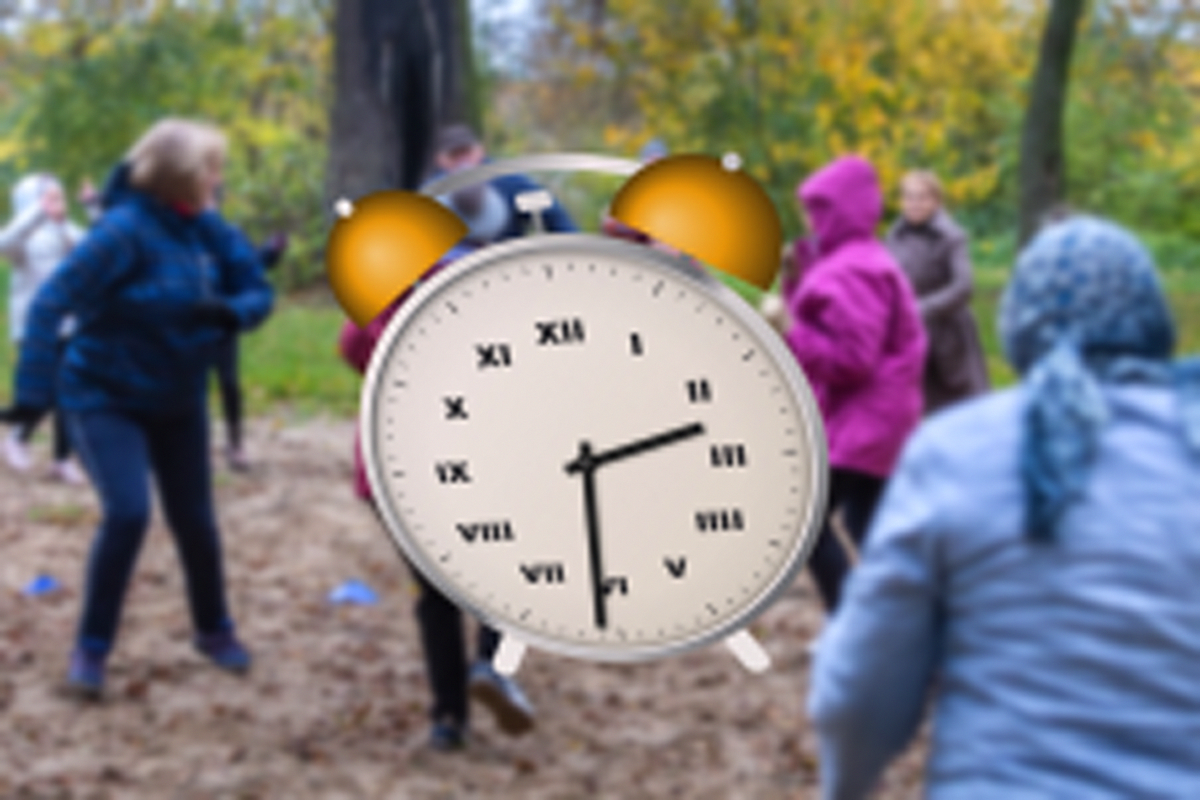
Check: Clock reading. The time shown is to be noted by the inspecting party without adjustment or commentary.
2:31
